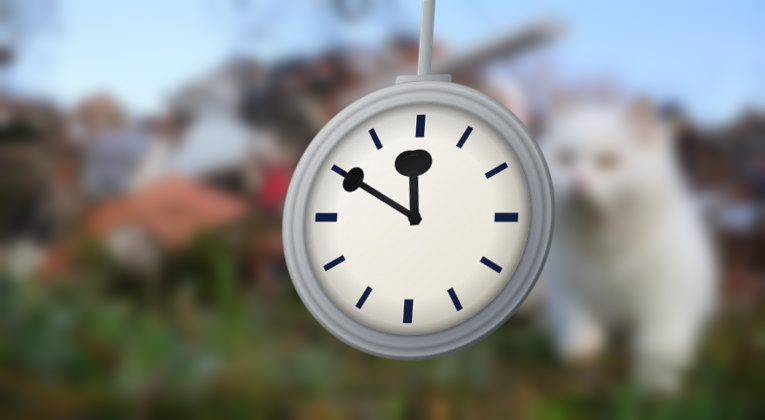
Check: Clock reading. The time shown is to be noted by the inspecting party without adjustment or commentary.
11:50
